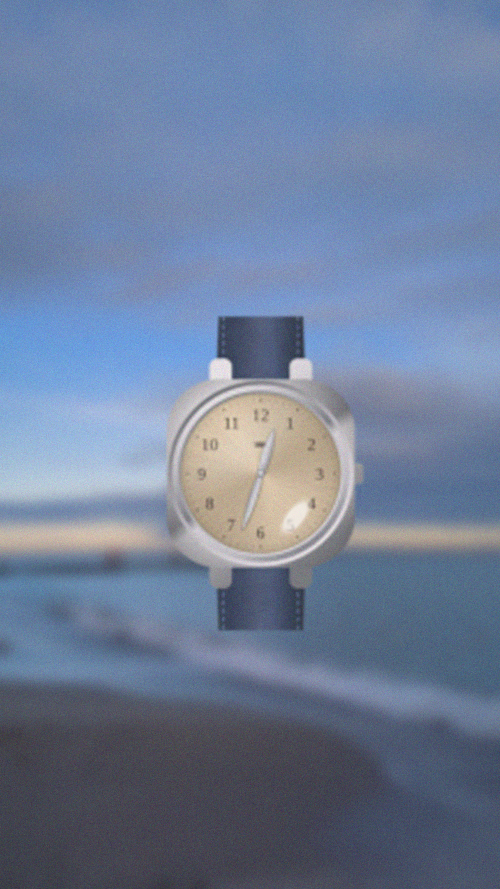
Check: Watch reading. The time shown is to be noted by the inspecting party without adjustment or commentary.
12:33
